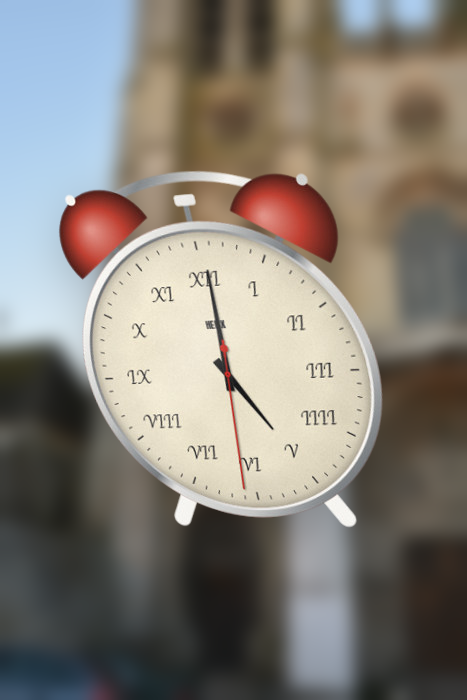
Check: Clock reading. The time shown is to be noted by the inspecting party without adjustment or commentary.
5:00:31
